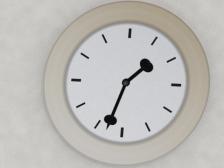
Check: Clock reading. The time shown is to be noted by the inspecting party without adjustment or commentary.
1:33
